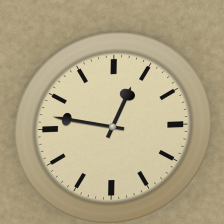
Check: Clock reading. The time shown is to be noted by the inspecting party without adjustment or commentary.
12:47
